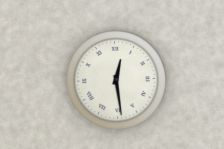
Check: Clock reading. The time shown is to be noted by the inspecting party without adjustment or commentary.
12:29
